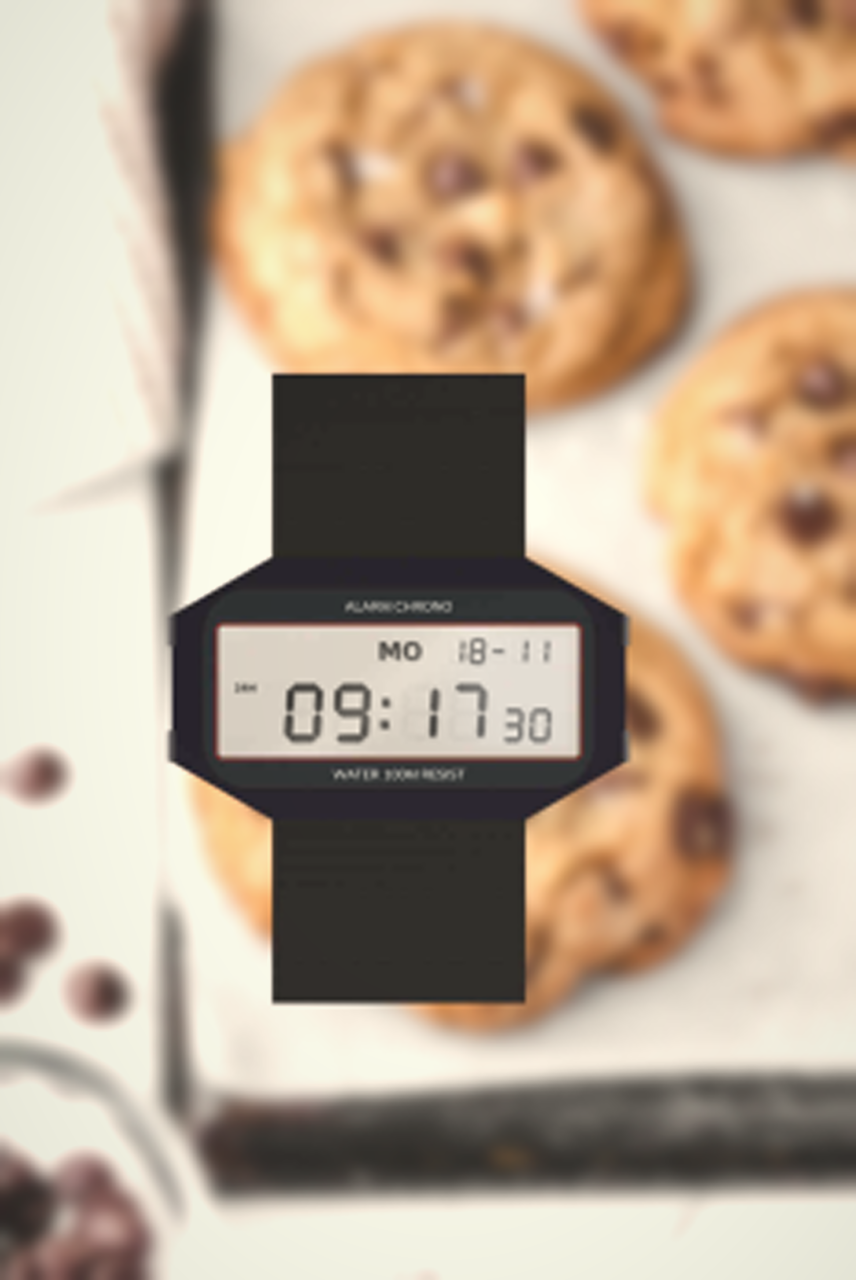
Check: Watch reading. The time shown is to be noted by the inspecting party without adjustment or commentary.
9:17:30
